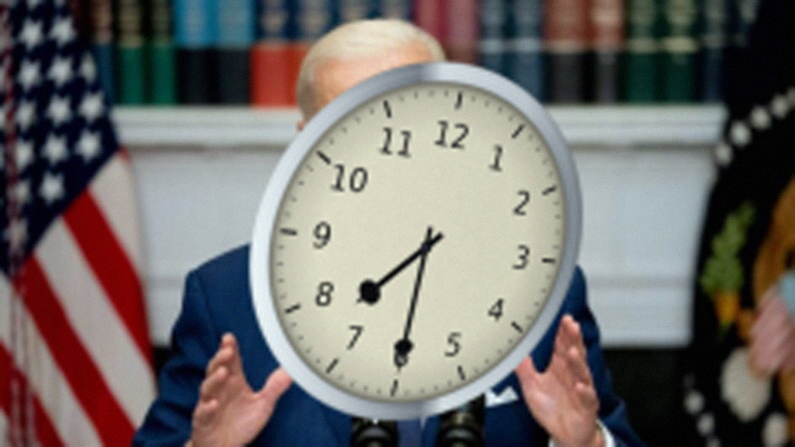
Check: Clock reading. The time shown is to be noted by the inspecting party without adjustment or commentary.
7:30
